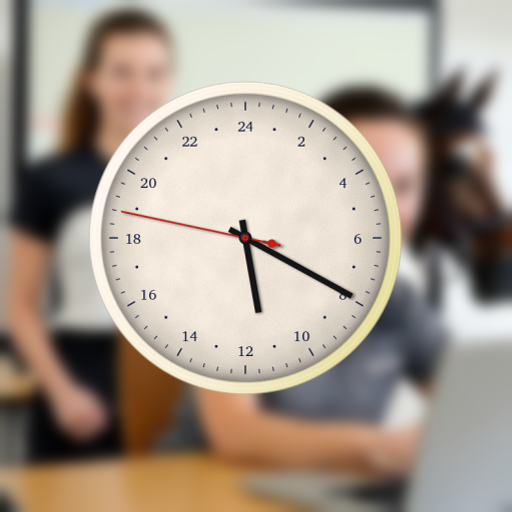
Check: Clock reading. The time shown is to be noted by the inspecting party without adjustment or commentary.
11:19:47
